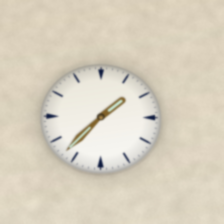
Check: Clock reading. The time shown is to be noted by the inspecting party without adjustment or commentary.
1:37
